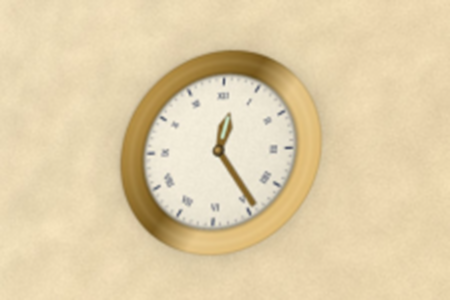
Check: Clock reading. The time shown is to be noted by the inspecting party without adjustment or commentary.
12:24
